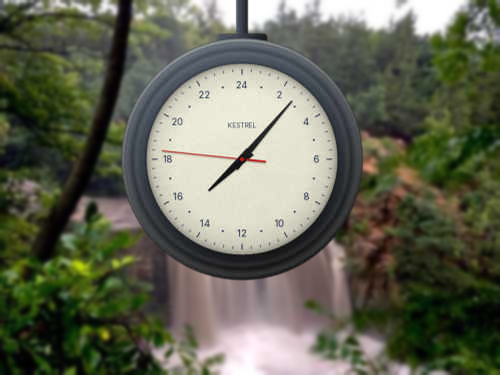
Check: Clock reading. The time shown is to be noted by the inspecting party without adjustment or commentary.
15:06:46
